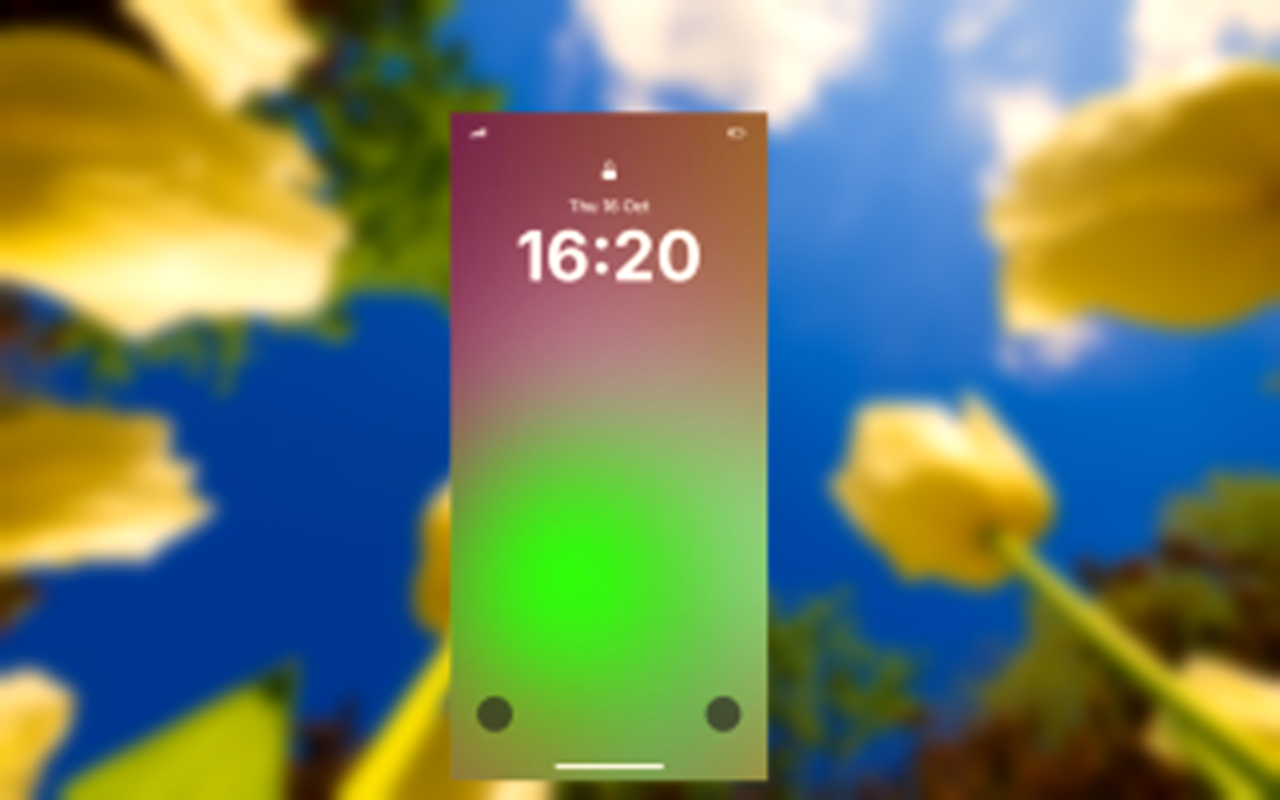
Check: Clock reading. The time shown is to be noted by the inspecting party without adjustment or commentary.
16:20
